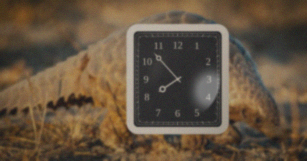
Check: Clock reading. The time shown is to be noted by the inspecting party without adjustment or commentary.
7:53
